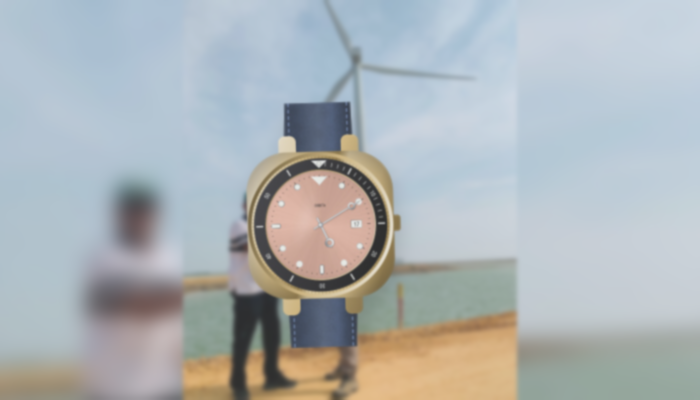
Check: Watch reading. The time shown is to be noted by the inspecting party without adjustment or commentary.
5:10
